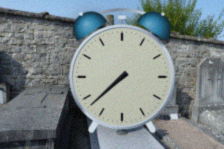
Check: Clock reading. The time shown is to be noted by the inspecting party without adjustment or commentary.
7:38
